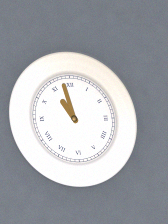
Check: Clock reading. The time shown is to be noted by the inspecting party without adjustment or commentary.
10:58
